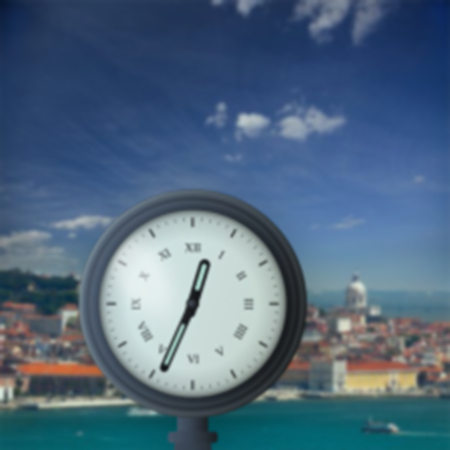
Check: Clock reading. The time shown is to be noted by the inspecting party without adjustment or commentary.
12:34
